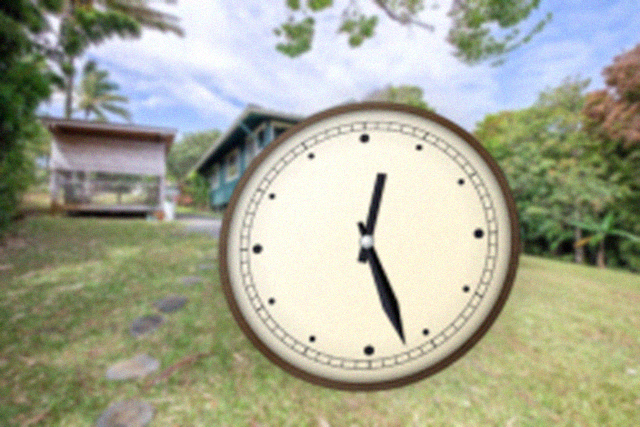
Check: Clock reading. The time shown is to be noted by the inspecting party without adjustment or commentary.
12:27
